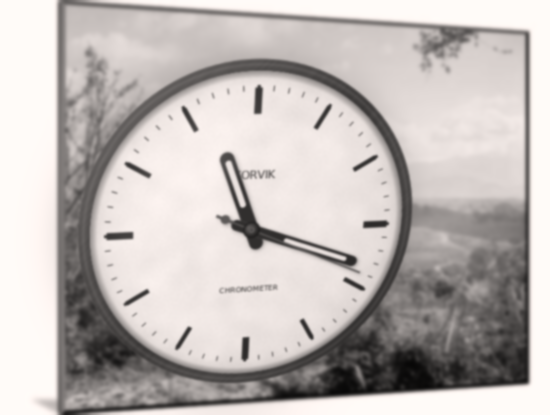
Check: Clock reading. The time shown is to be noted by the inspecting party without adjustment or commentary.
11:18:19
